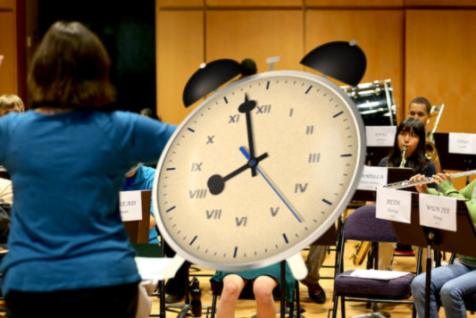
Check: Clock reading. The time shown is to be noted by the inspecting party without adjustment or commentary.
7:57:23
